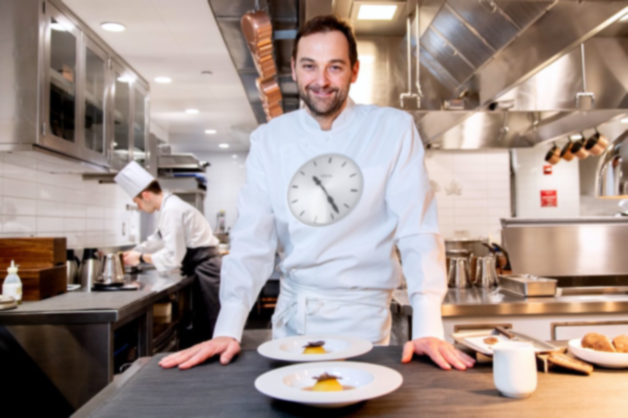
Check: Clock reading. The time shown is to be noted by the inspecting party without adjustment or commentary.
10:23
